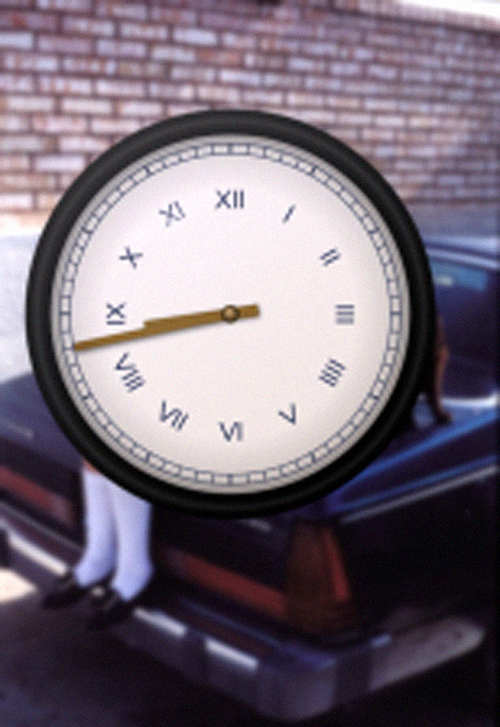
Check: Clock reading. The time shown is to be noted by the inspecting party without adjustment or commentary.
8:43
